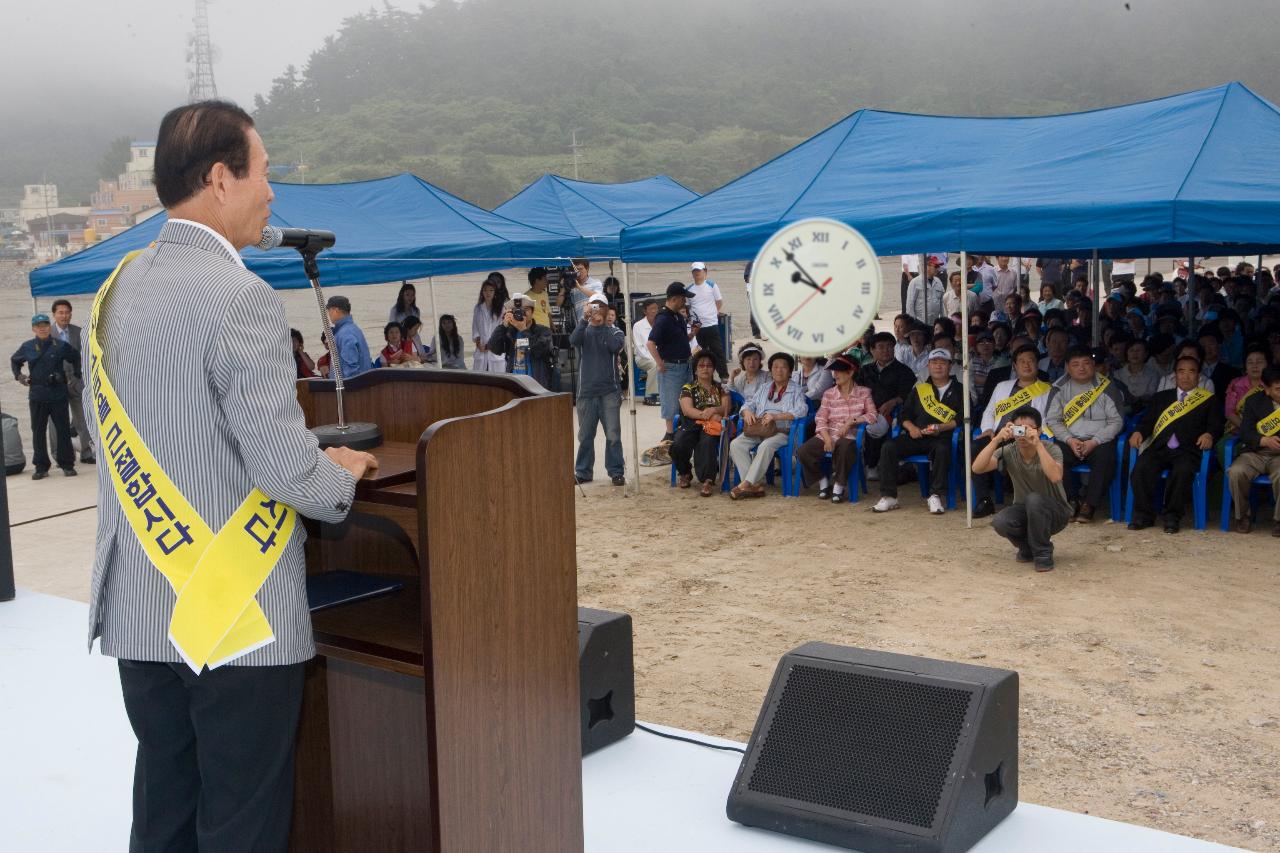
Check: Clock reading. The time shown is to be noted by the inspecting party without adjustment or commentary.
9:52:38
